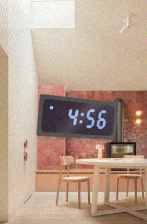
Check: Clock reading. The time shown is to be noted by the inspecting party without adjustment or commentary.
4:56
